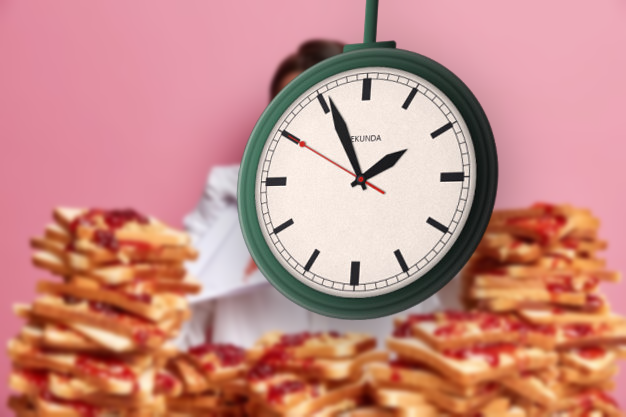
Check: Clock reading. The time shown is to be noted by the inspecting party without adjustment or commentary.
1:55:50
